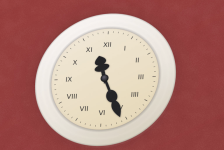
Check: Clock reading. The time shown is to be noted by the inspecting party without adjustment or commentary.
11:26
